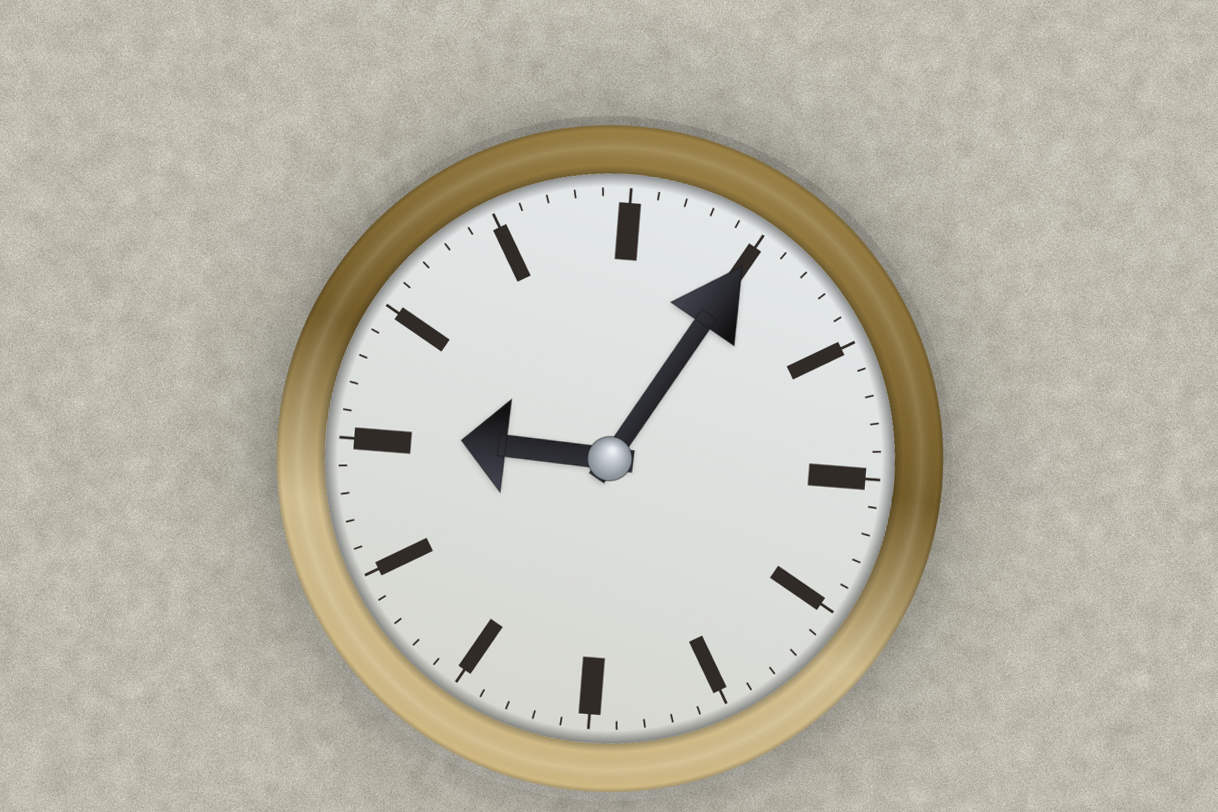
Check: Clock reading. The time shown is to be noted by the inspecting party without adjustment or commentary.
9:05
